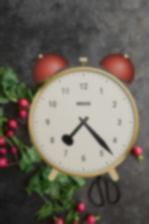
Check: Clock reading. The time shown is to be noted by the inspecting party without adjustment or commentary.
7:23
